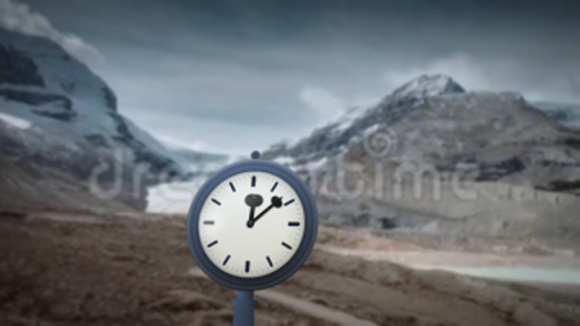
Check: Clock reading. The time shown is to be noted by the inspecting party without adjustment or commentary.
12:08
